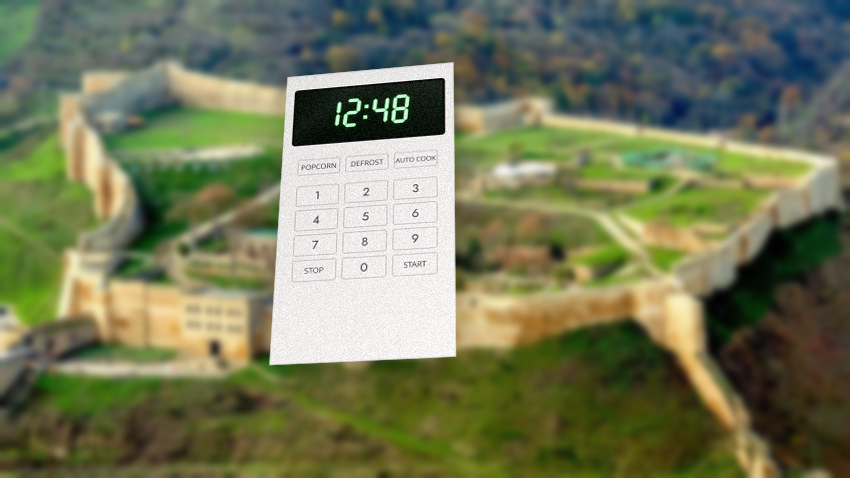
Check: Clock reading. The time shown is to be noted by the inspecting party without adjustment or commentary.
12:48
